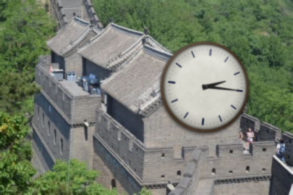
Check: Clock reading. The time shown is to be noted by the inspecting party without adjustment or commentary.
2:15
